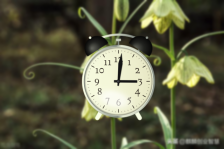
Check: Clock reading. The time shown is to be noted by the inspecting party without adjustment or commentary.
3:01
